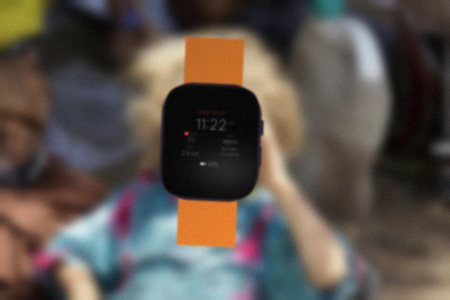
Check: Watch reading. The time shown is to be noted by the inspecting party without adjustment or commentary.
11:22
